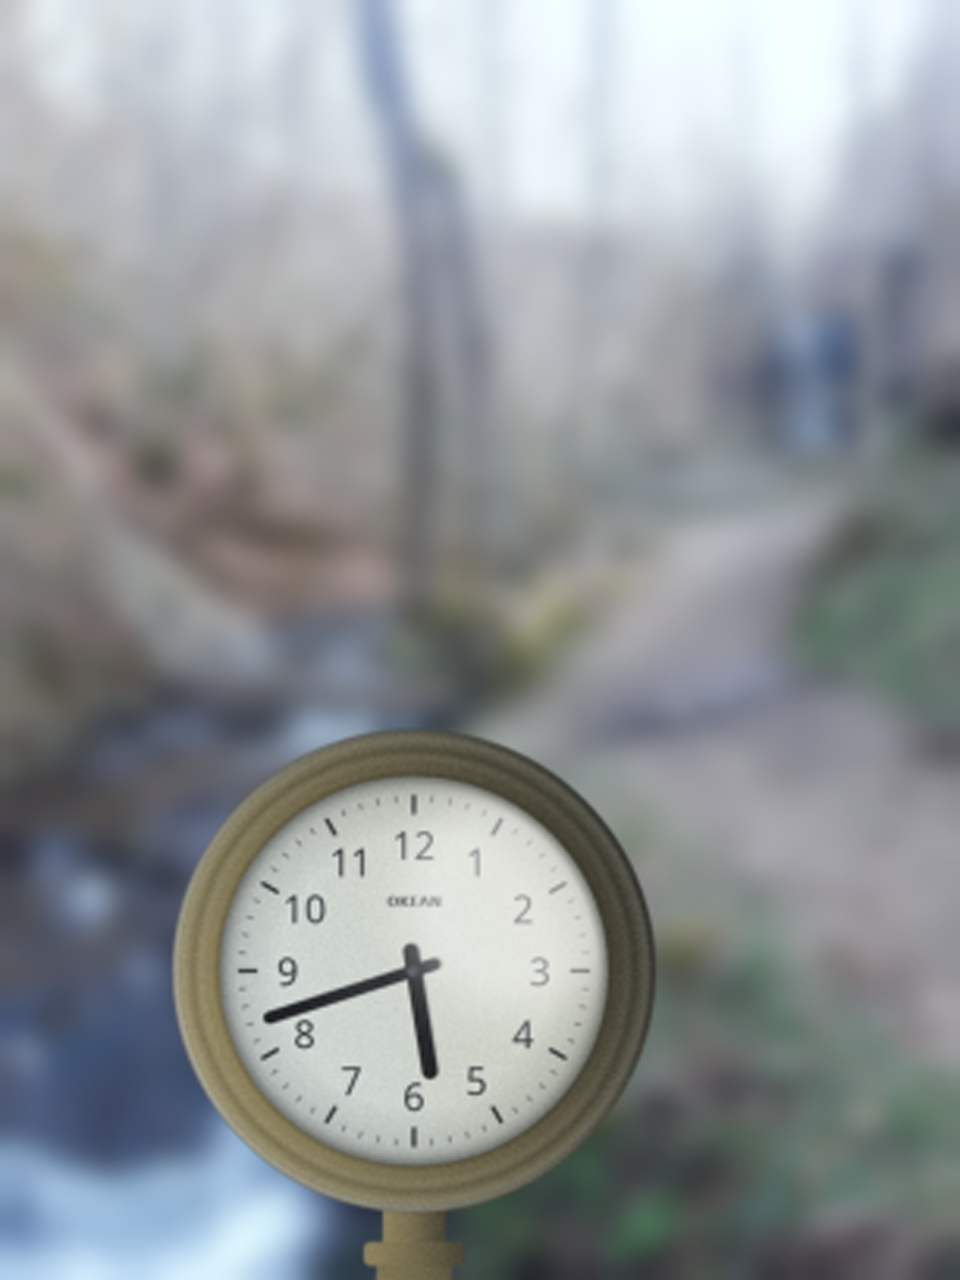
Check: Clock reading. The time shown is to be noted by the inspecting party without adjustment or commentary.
5:42
